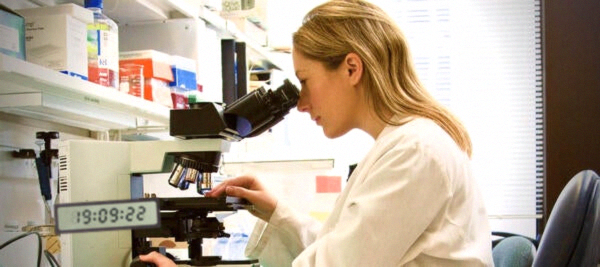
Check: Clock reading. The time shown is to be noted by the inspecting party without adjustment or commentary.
19:09:22
